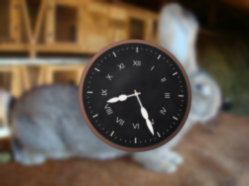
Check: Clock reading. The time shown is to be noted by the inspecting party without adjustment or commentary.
8:26
